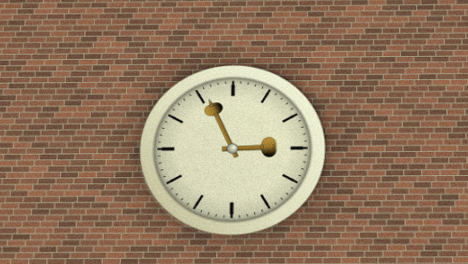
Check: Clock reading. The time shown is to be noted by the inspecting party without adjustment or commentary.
2:56
